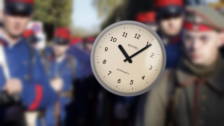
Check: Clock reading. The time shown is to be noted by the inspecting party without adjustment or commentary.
10:06
